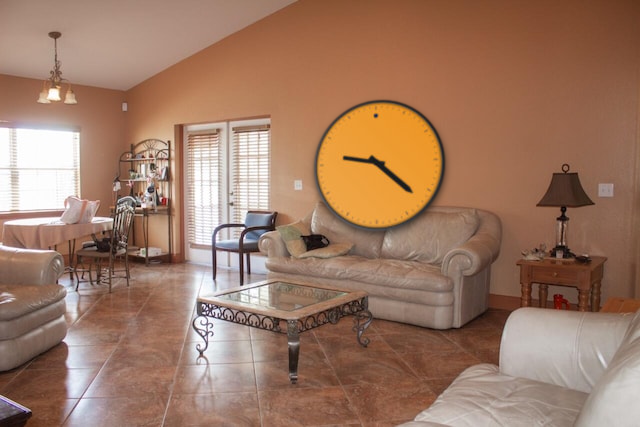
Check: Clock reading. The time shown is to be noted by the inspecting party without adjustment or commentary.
9:22
